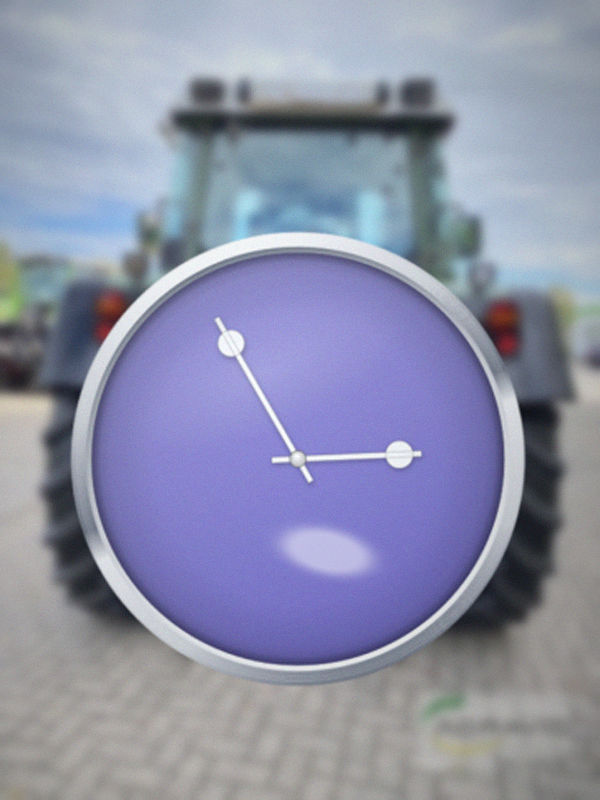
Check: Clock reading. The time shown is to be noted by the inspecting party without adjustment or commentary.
2:55
